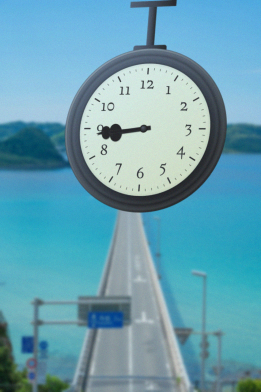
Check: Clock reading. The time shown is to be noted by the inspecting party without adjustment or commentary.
8:44
